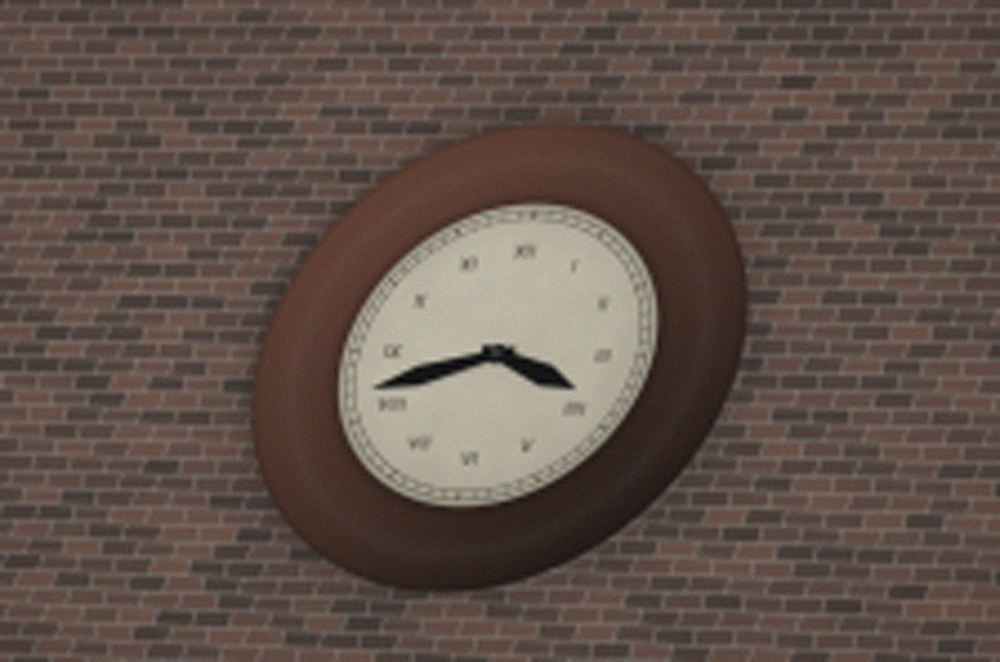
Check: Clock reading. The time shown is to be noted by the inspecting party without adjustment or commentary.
3:42
